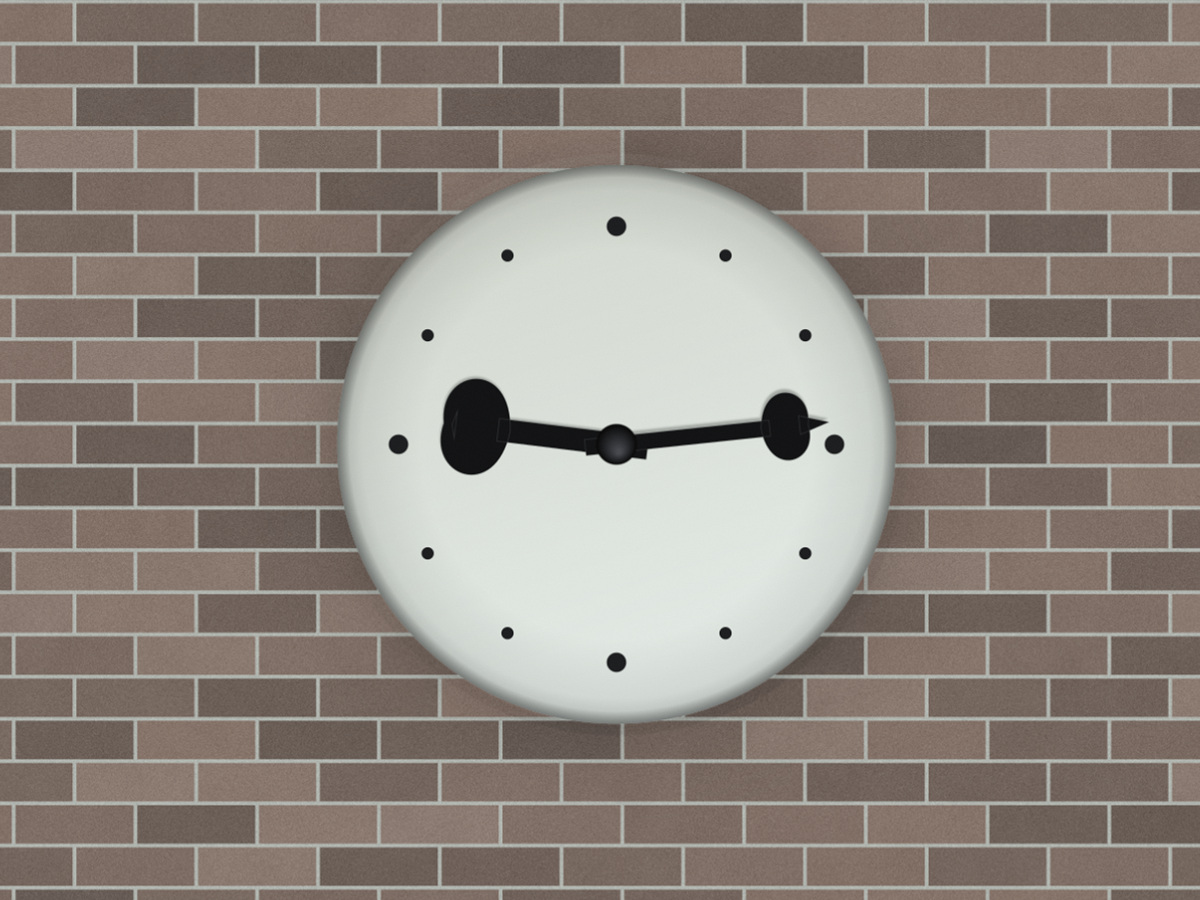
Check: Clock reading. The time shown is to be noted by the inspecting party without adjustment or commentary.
9:14
